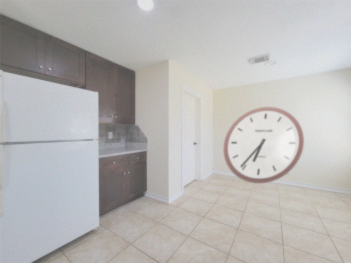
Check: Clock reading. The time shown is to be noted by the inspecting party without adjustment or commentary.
6:36
